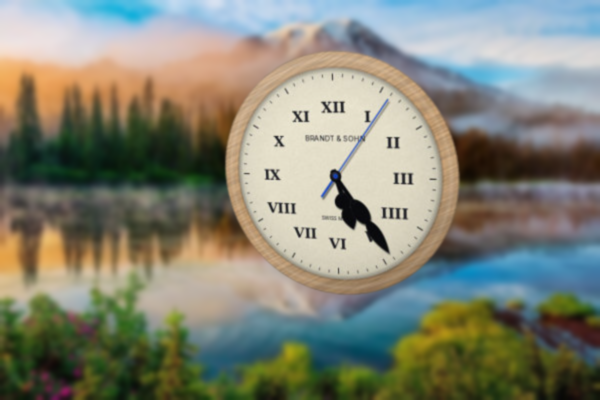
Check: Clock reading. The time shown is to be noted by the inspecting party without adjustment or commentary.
5:24:06
